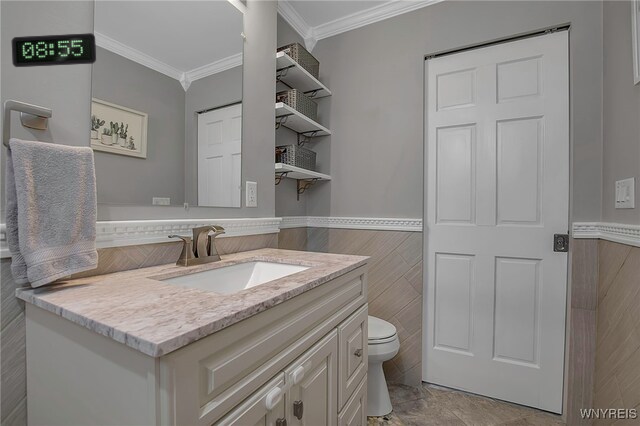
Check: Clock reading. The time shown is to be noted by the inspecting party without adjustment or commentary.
8:55
